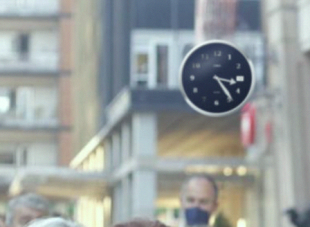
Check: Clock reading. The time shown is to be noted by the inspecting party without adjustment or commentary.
3:24
